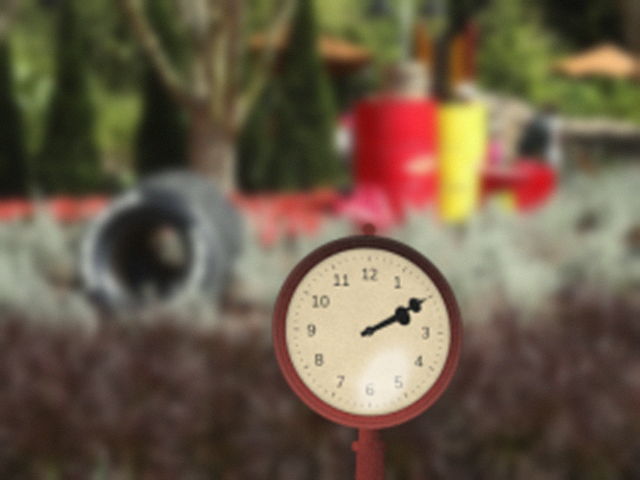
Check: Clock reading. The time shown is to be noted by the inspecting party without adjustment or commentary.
2:10
